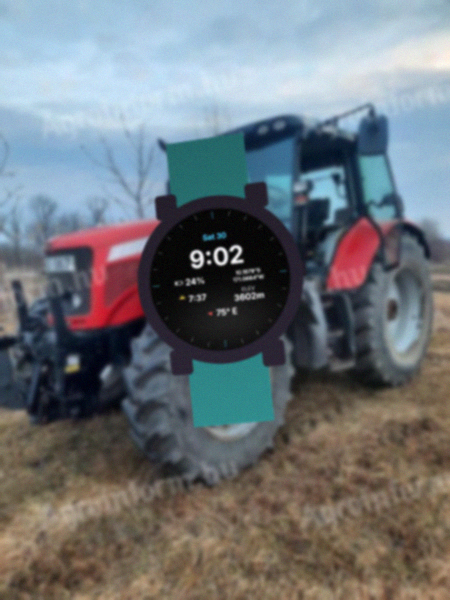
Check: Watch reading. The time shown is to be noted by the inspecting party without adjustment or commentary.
9:02
